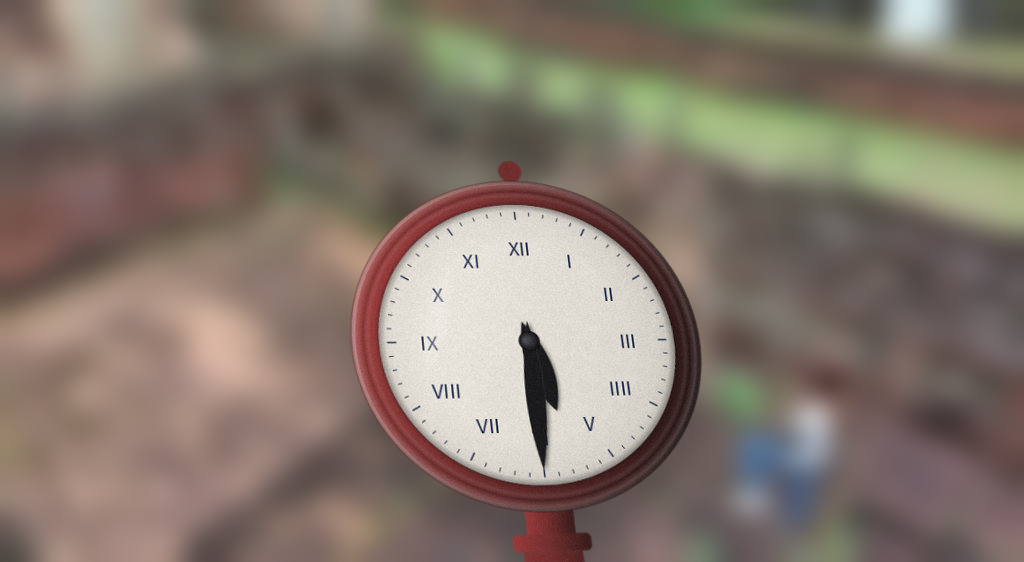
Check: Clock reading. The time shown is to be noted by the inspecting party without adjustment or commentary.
5:30
